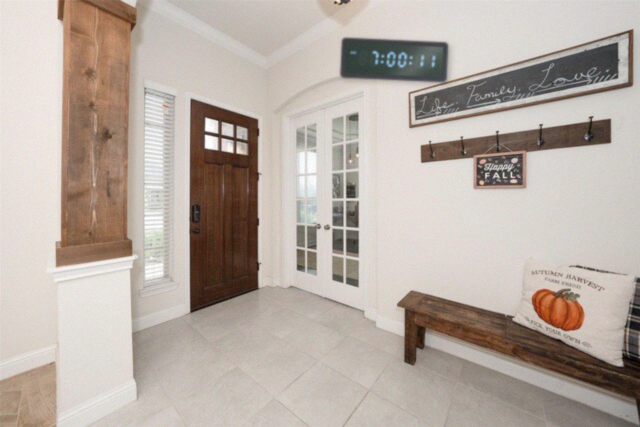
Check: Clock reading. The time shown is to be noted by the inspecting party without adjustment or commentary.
7:00:11
